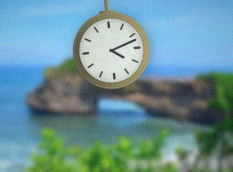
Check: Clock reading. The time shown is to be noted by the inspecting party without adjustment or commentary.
4:12
